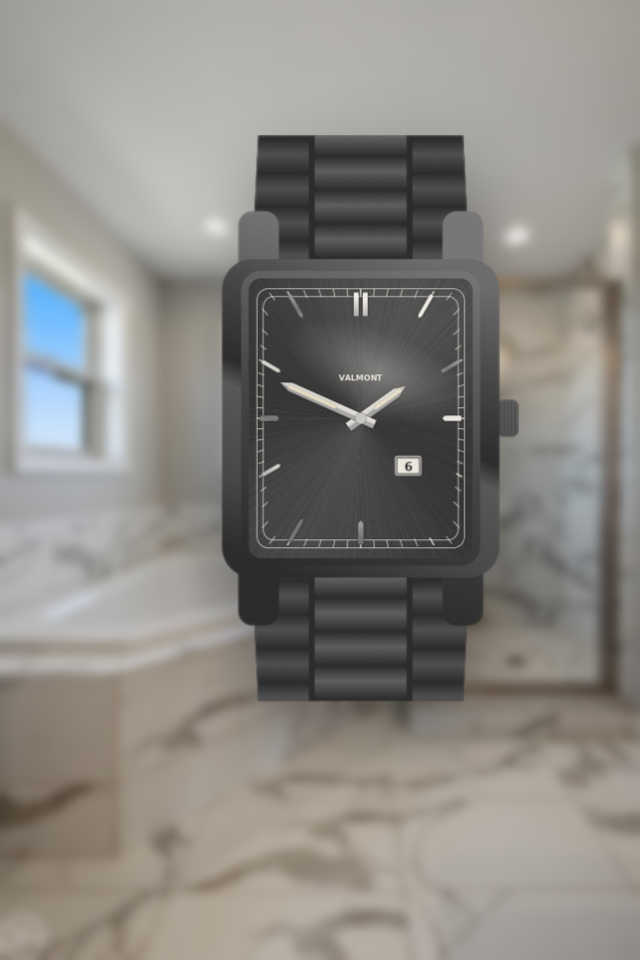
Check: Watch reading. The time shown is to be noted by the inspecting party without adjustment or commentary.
1:49
